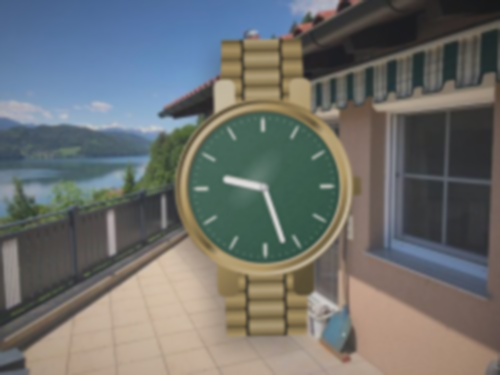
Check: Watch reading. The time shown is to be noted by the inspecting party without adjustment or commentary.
9:27
